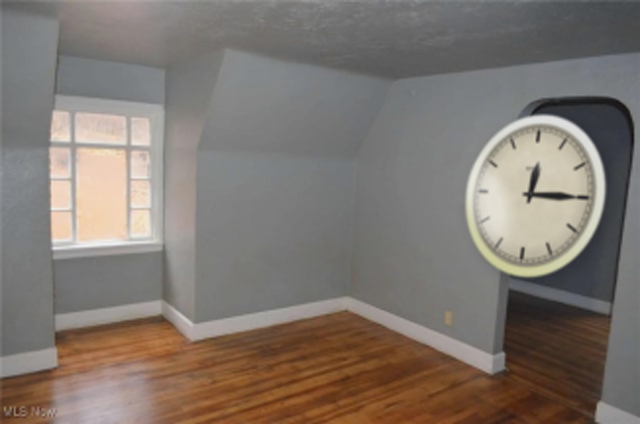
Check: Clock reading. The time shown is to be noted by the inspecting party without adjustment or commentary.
12:15
